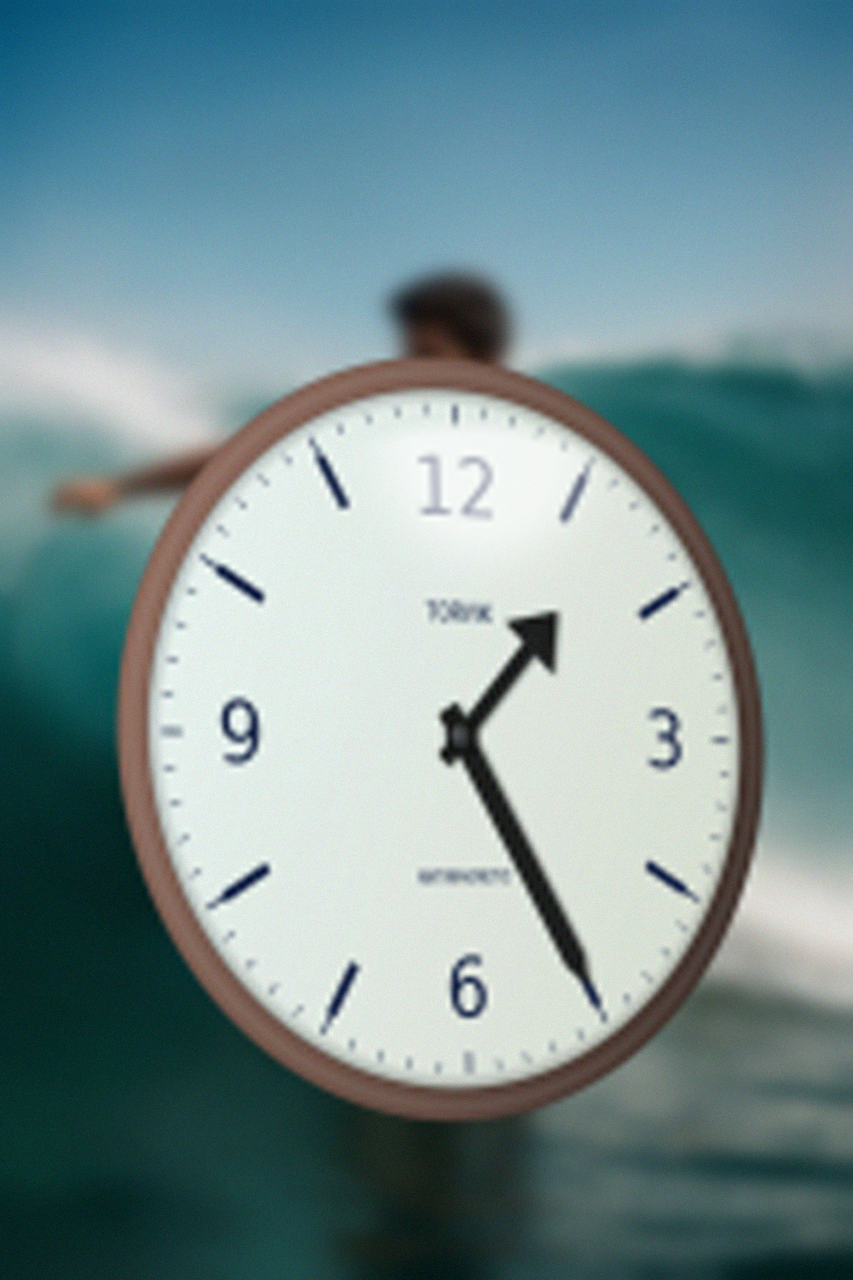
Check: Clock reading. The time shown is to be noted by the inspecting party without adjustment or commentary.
1:25
